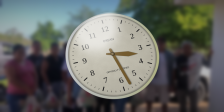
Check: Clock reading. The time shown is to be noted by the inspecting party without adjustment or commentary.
3:28
